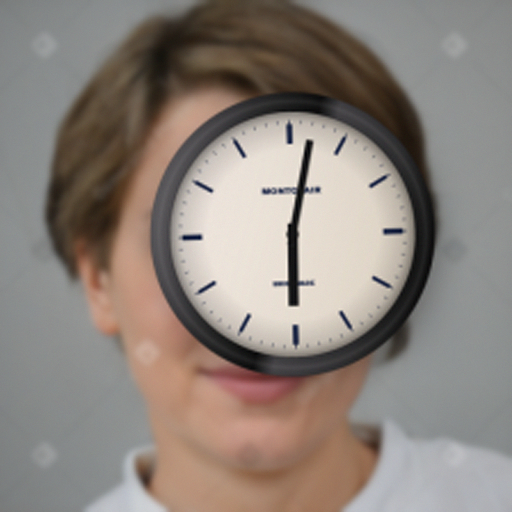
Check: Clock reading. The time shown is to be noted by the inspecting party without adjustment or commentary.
6:02
